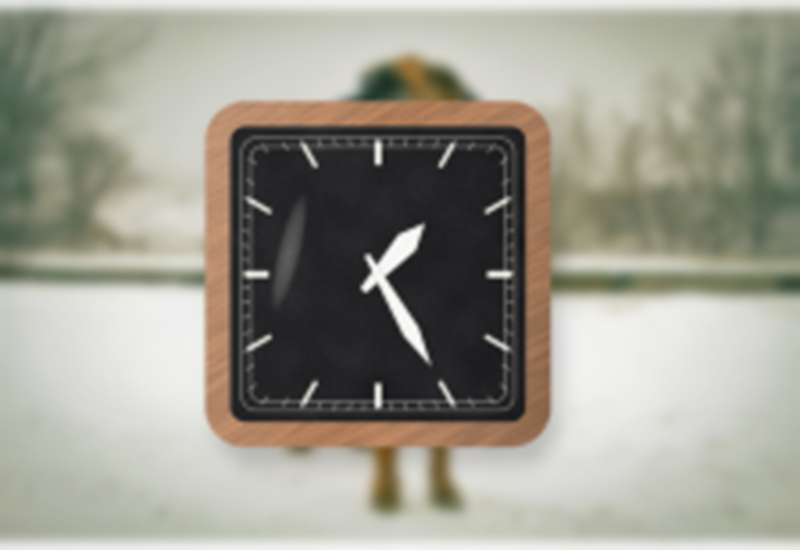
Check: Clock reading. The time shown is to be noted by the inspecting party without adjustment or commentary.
1:25
